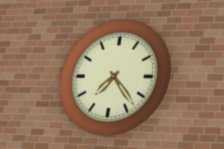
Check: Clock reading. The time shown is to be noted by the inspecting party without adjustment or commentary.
7:23
